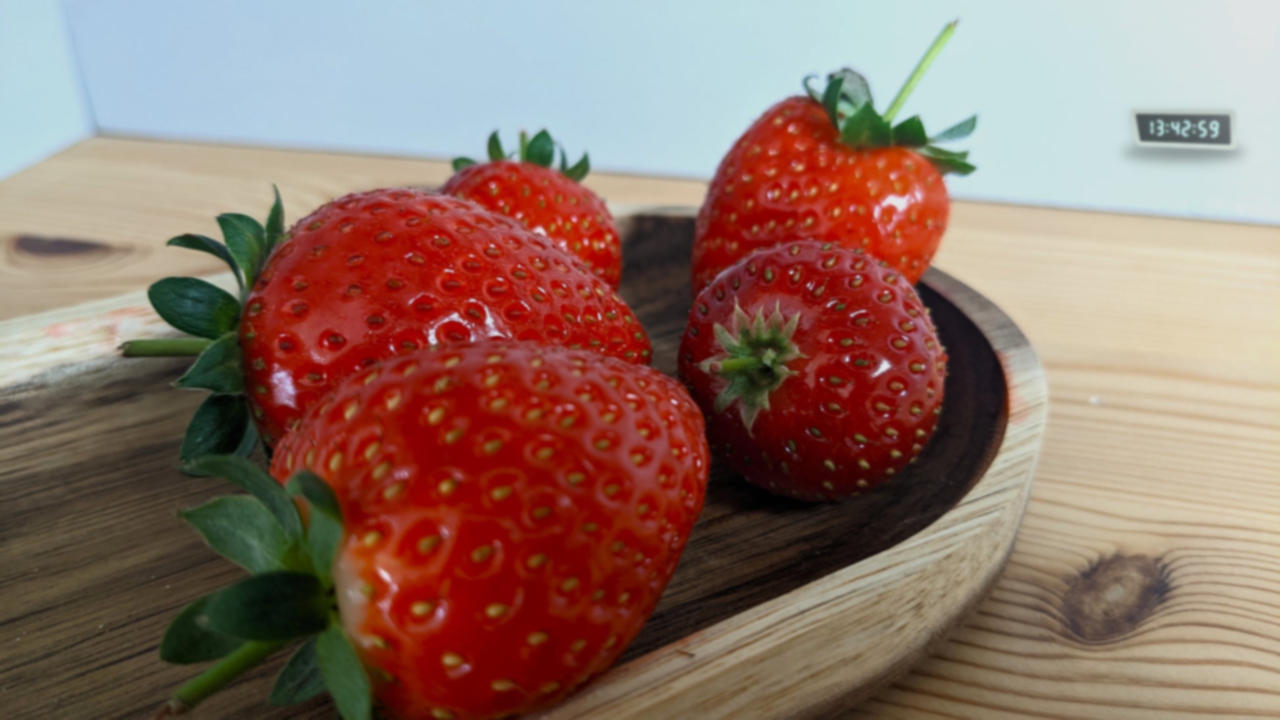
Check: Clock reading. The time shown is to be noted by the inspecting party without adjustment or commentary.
13:42:59
